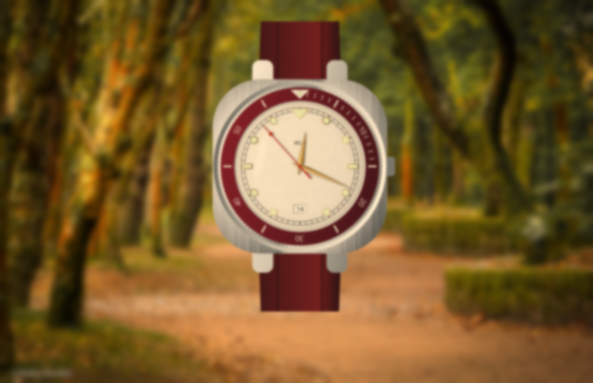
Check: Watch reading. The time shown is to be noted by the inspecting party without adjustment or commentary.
12:18:53
